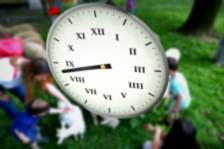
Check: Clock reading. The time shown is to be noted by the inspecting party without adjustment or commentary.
8:43
